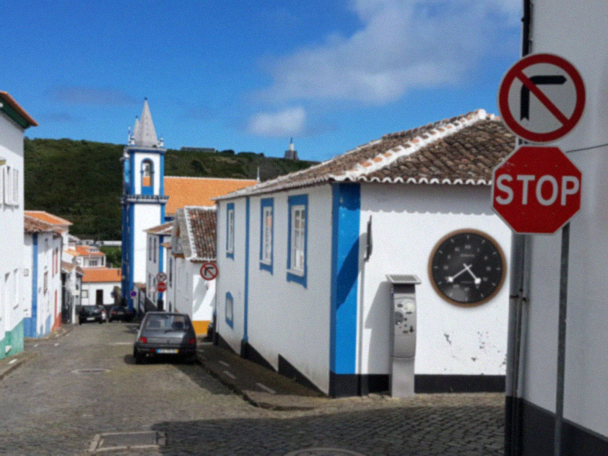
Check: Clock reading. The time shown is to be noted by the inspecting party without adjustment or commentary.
4:39
